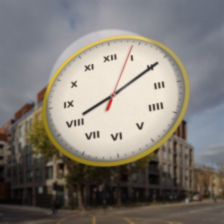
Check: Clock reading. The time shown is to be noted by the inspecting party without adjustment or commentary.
8:10:04
